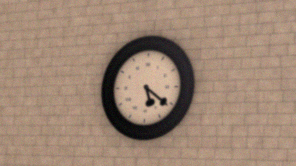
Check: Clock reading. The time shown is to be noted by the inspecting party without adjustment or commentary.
5:21
